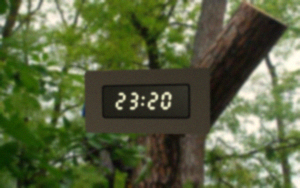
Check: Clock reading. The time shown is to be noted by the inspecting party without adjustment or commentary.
23:20
